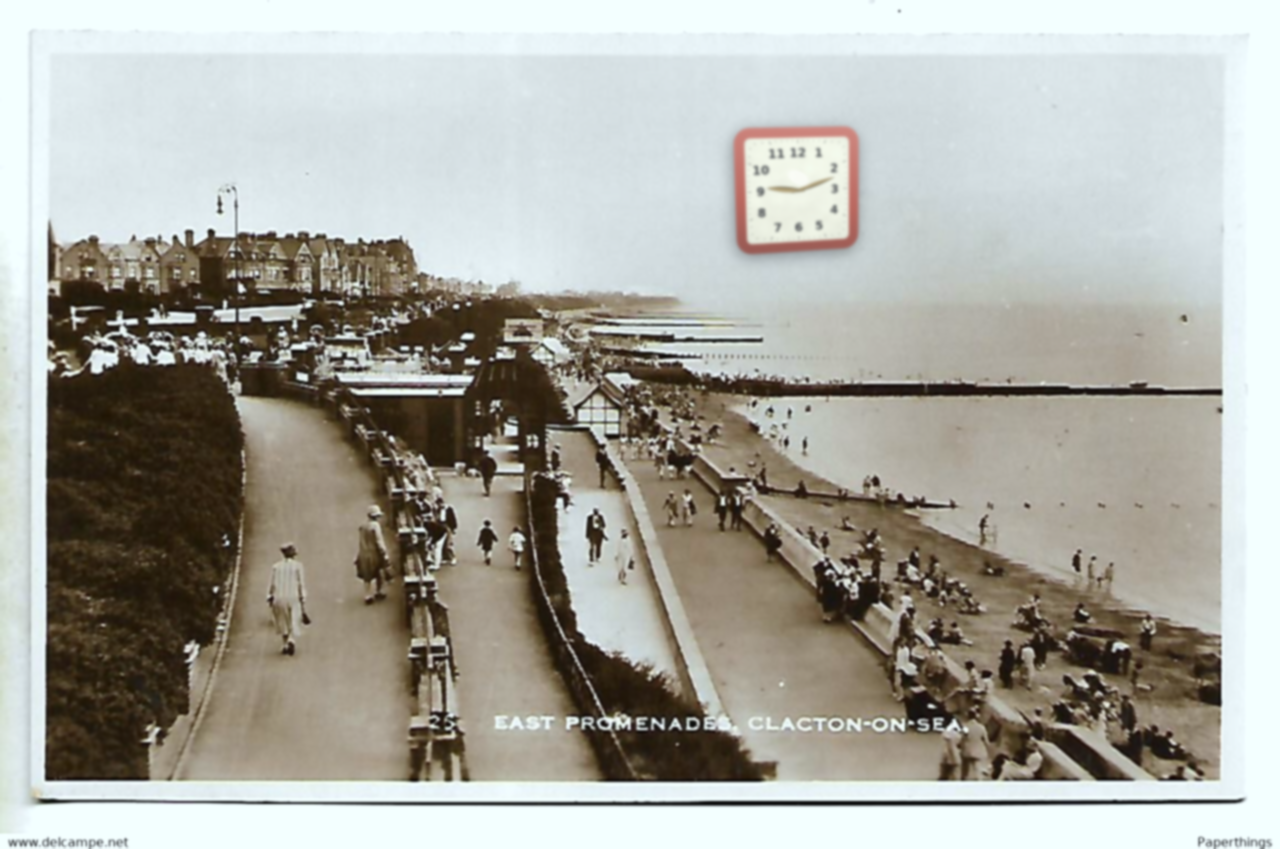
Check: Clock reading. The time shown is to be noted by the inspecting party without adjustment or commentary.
9:12
